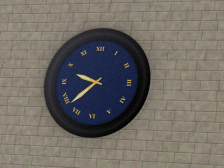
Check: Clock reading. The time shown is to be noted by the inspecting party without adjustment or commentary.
9:38
